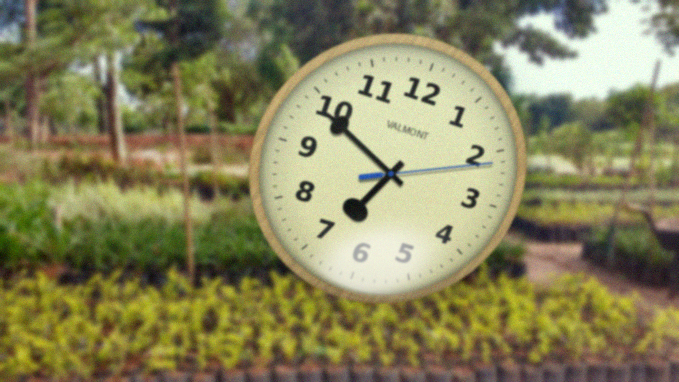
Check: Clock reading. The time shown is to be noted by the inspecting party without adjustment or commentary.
6:49:11
